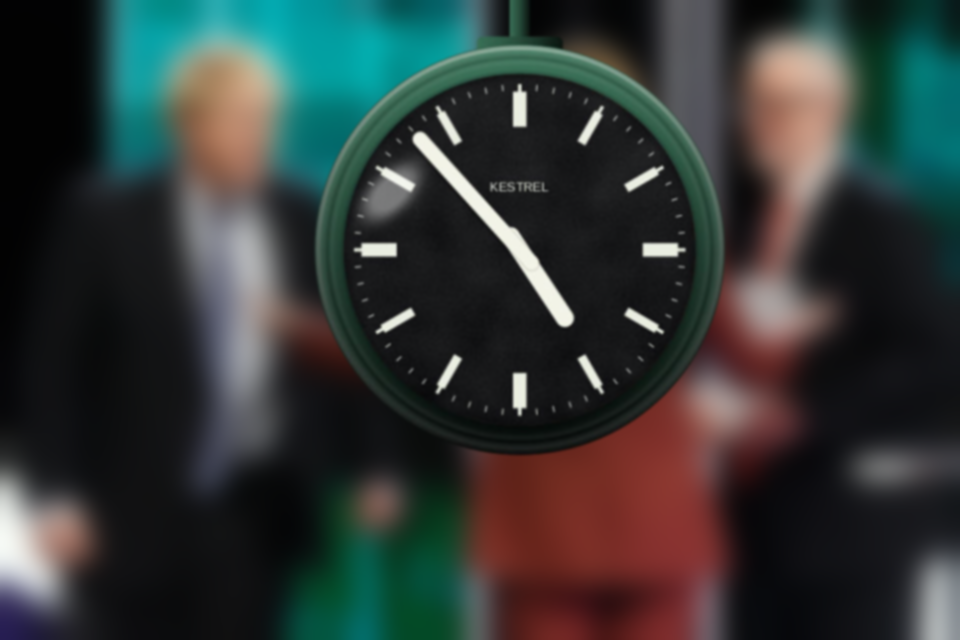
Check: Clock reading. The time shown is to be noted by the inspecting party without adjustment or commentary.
4:53
